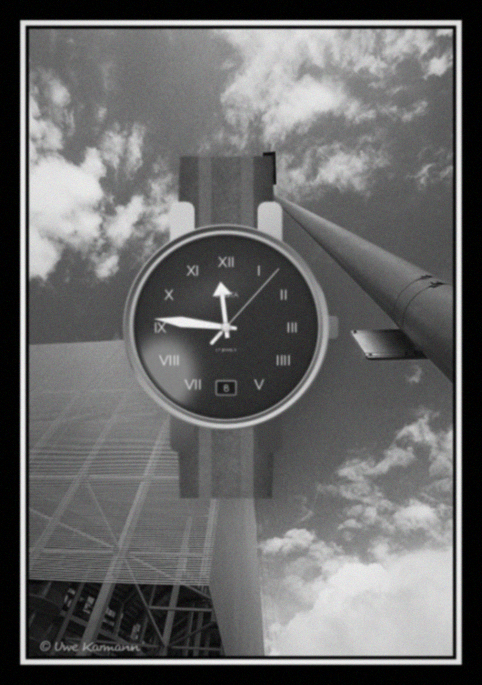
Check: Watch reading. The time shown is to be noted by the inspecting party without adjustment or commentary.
11:46:07
